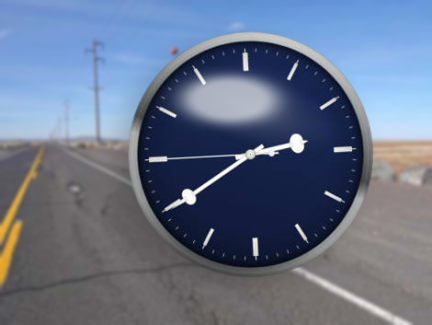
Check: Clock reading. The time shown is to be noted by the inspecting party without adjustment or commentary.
2:39:45
